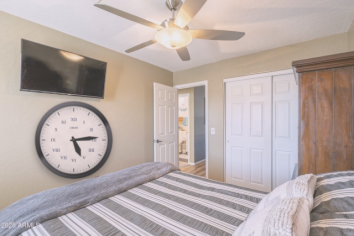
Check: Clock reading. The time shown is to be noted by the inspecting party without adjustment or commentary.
5:14
